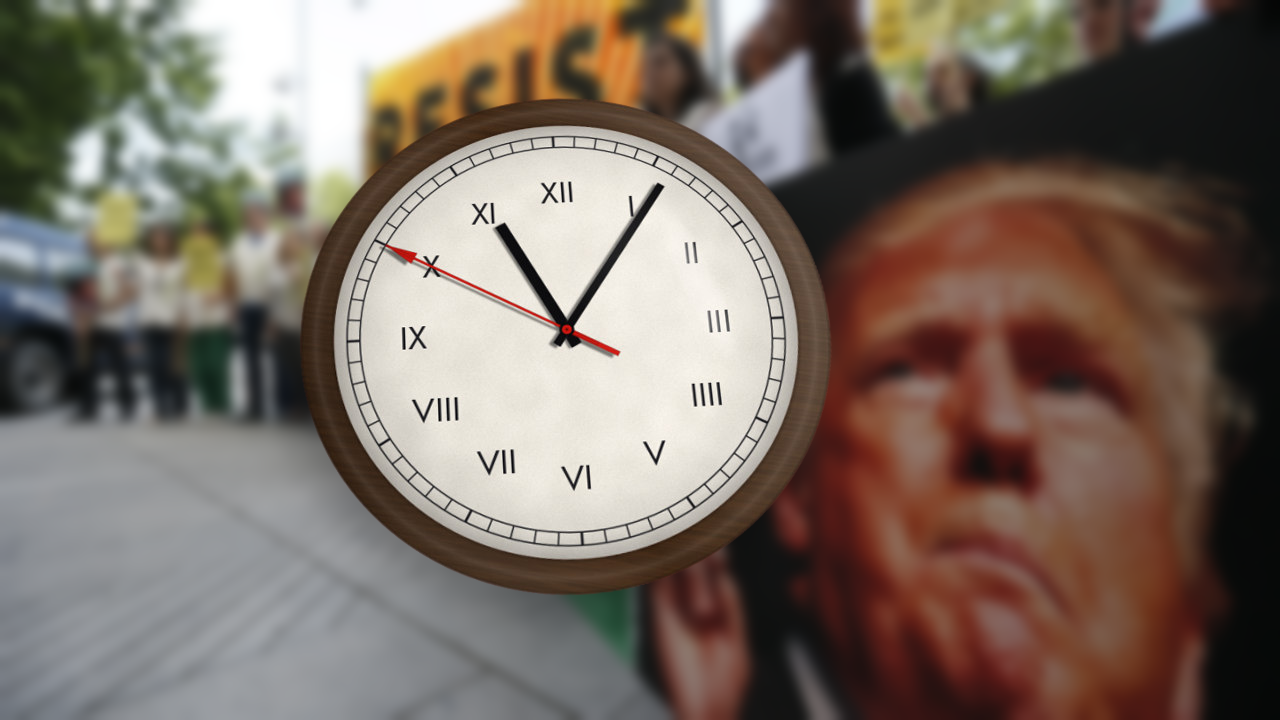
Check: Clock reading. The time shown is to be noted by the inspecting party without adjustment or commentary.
11:05:50
